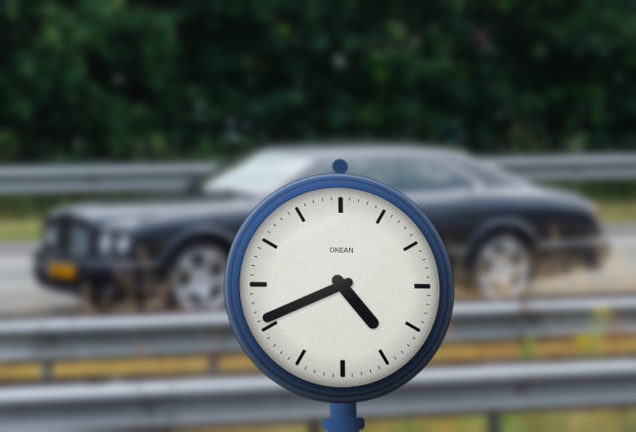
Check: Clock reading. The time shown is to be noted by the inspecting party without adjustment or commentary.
4:41
